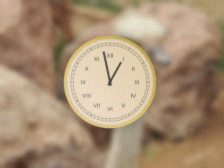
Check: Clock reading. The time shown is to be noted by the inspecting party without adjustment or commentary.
12:58
